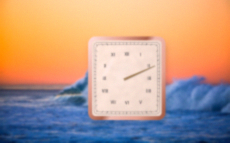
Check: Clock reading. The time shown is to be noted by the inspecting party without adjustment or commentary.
2:11
